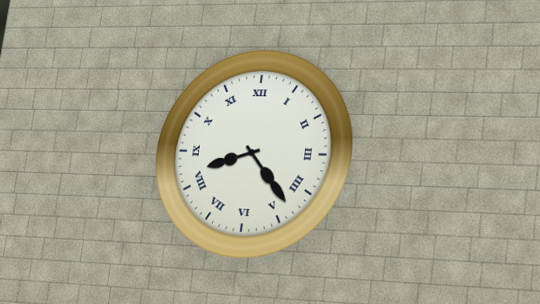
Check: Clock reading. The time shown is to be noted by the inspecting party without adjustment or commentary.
8:23
